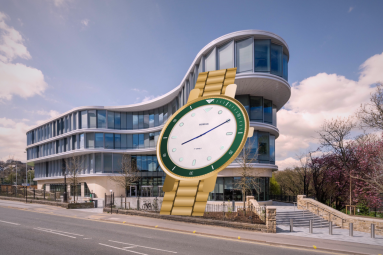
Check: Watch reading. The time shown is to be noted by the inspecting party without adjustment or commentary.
8:10
